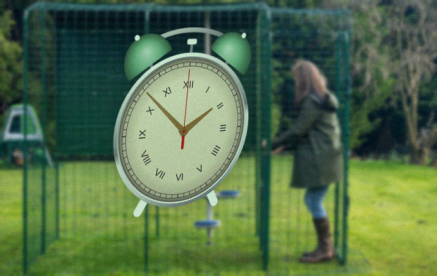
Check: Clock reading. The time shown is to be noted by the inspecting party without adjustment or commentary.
1:52:00
